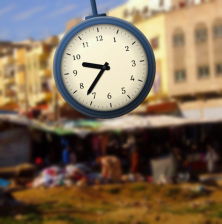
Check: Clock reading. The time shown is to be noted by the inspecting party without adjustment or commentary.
9:37
